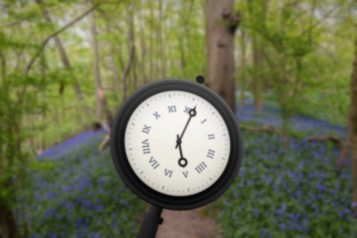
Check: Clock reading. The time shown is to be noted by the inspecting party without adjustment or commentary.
5:01
